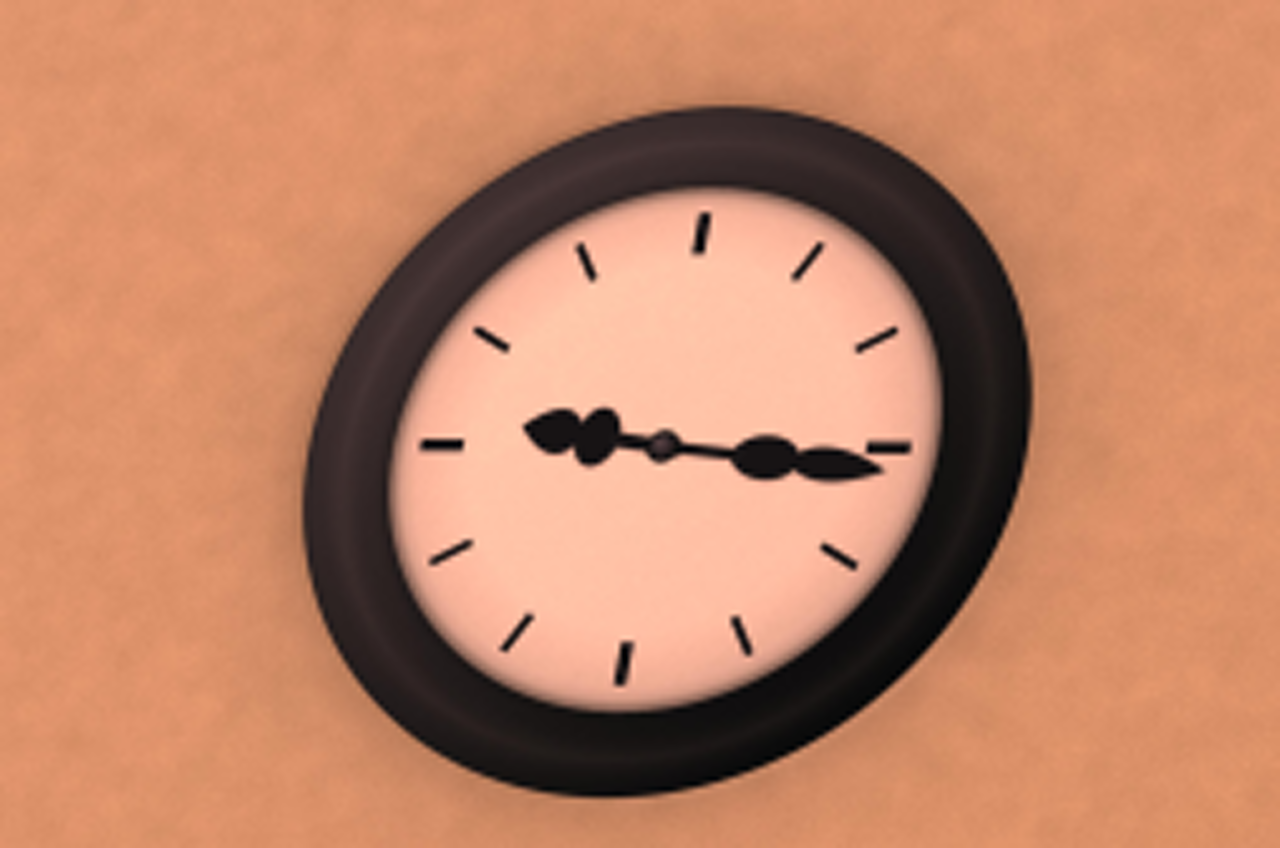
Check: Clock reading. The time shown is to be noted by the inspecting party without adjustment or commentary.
9:16
